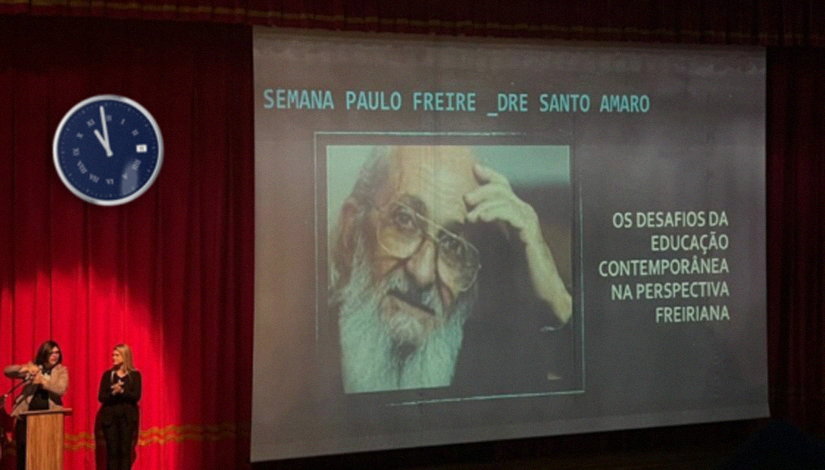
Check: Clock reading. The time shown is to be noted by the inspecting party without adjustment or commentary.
10:59
